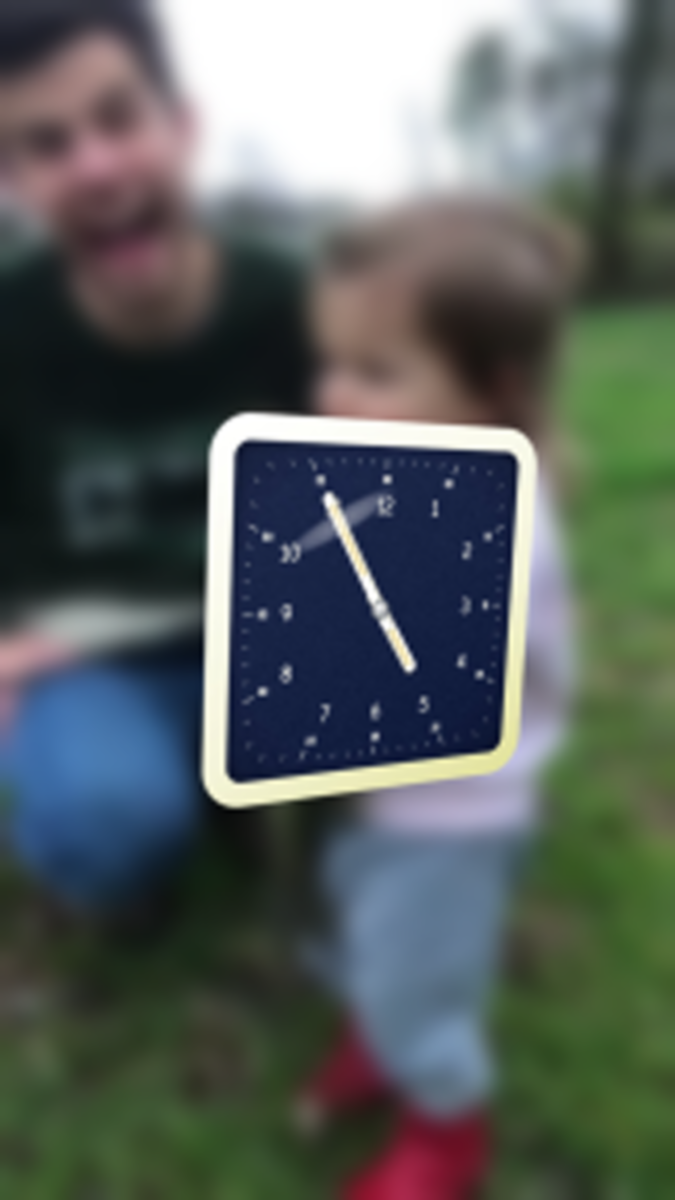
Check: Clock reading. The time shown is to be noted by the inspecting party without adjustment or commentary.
4:55
